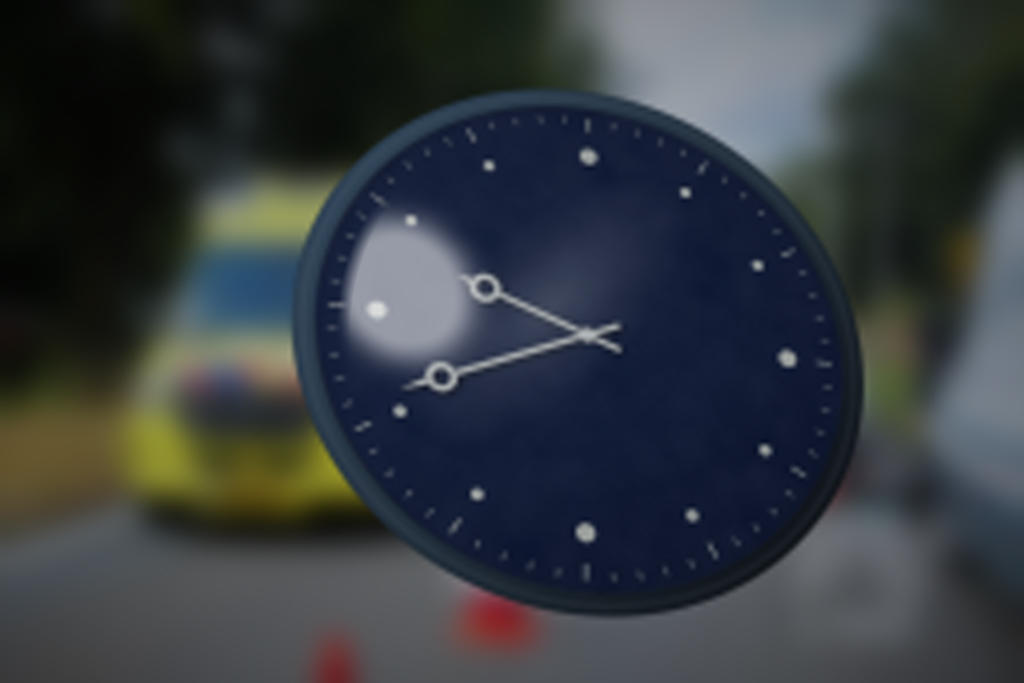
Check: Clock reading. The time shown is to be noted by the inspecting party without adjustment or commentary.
9:41
